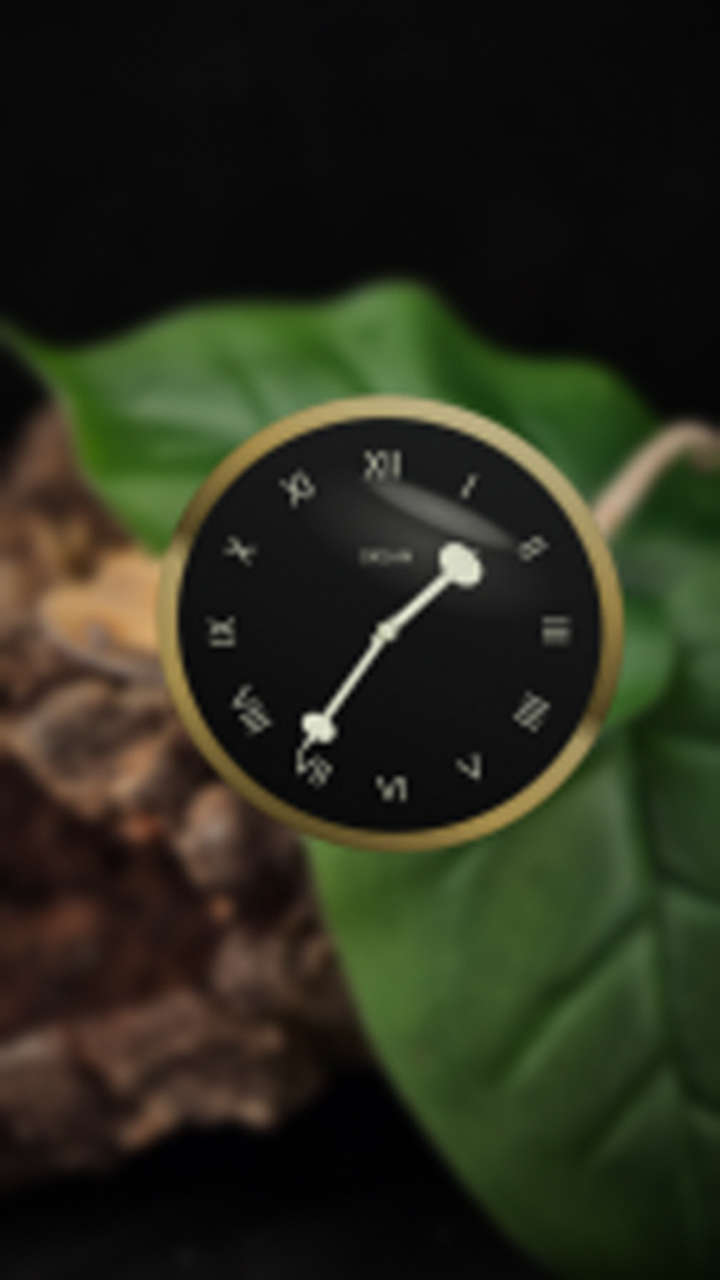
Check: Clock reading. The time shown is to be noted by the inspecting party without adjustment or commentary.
1:36
